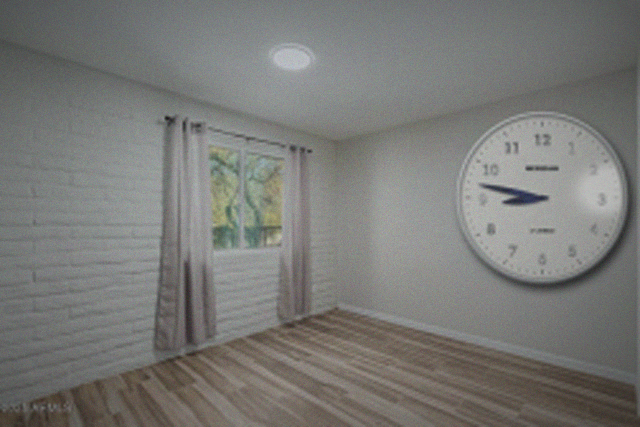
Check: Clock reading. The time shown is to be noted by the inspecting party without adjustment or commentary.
8:47
